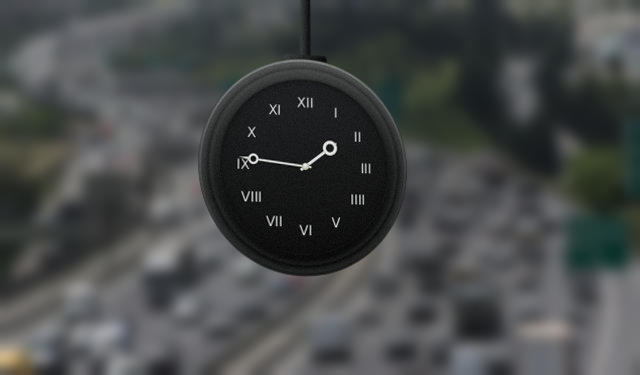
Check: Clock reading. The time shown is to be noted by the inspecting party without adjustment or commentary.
1:46
